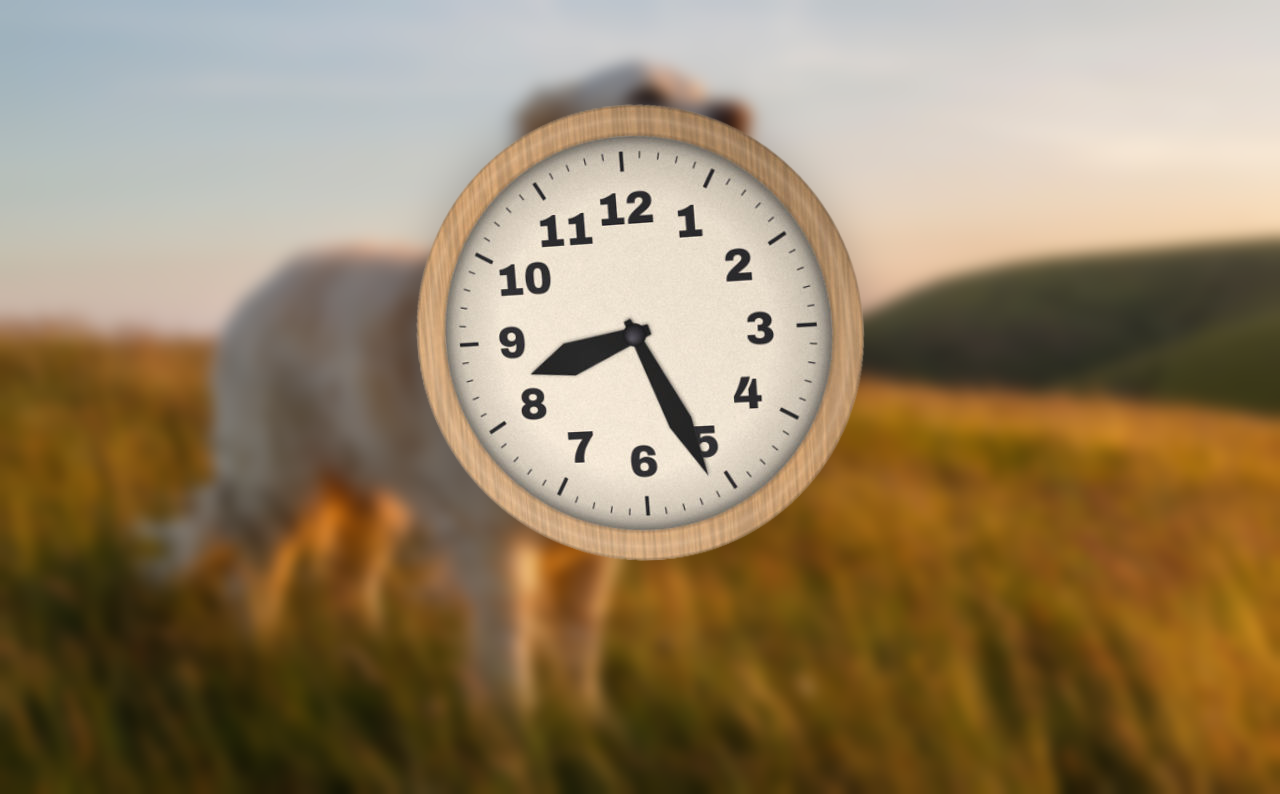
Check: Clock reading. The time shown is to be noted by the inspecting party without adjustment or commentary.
8:26
